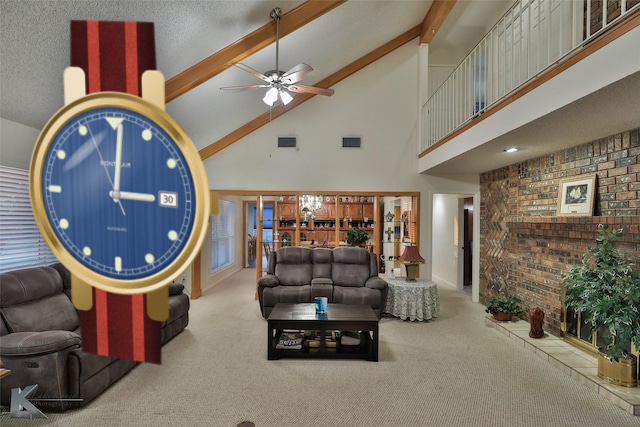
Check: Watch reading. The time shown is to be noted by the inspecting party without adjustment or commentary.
3:00:56
